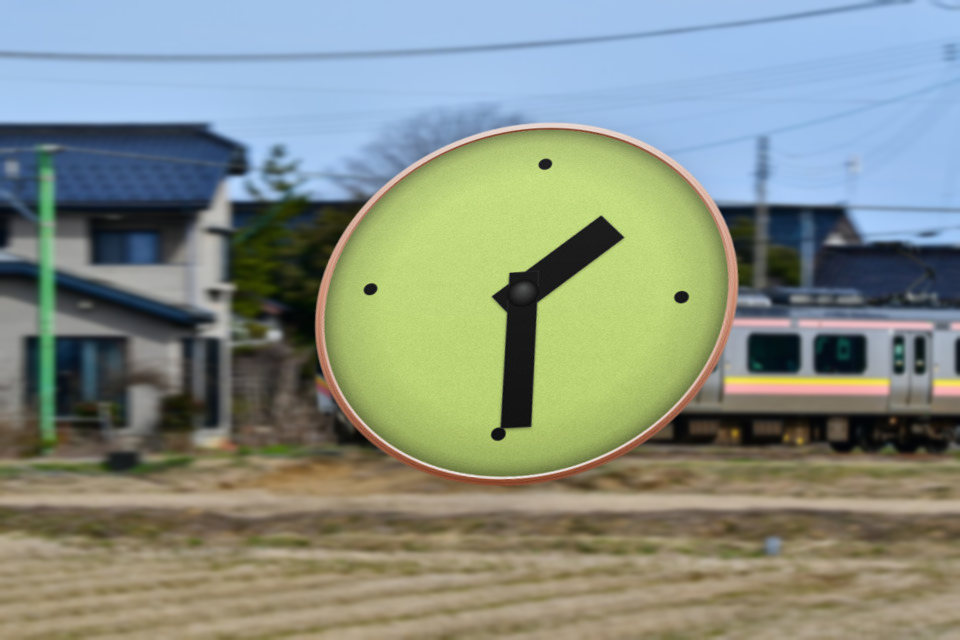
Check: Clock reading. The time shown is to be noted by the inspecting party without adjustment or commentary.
1:29
